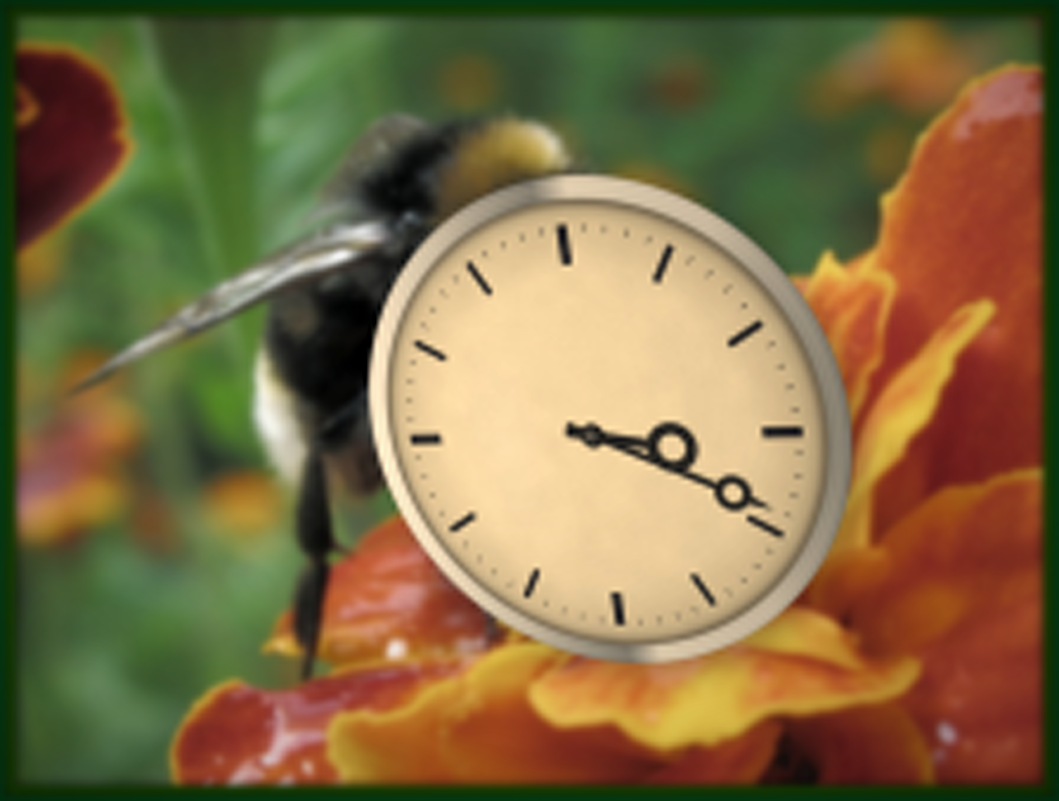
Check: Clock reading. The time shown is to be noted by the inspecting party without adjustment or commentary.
3:19
